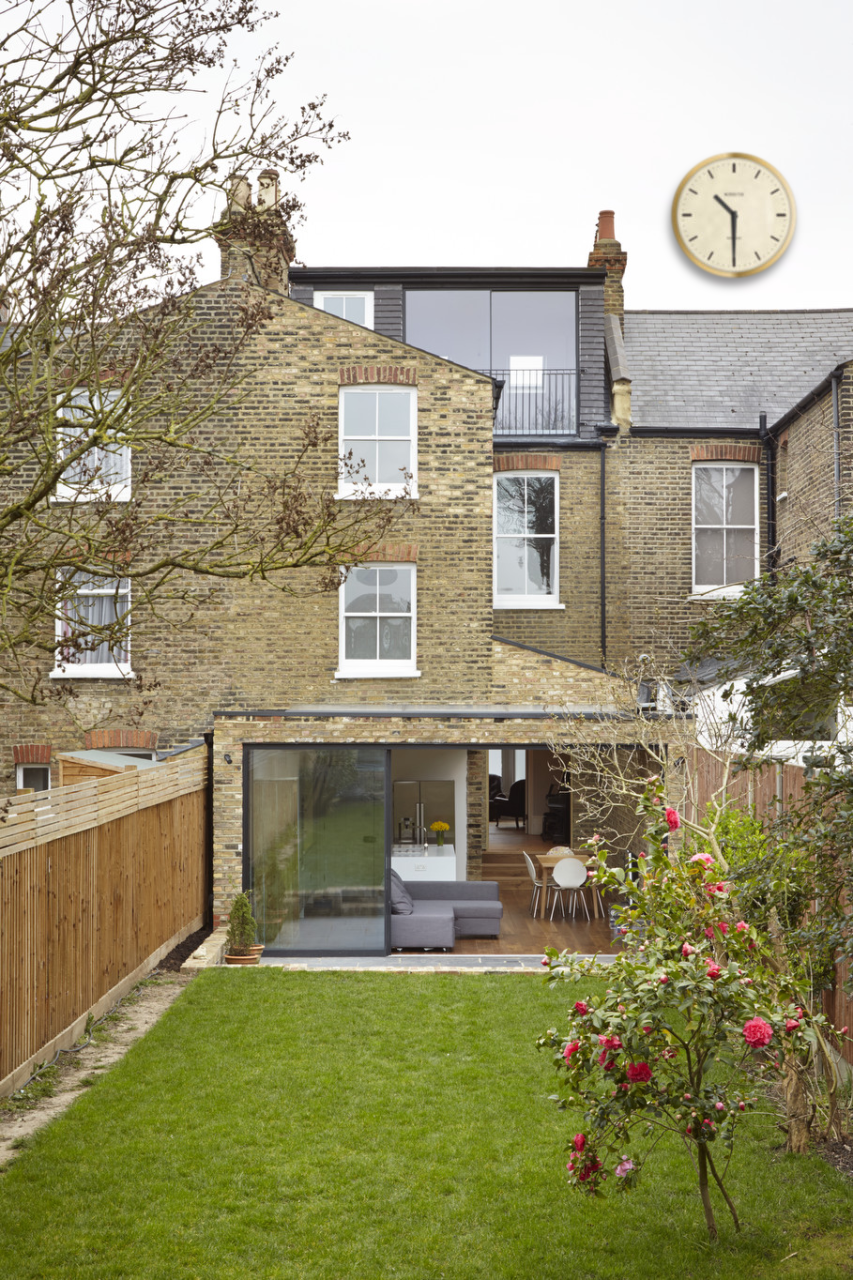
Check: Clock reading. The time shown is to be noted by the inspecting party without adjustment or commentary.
10:30
